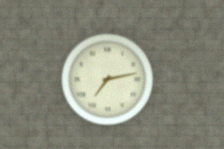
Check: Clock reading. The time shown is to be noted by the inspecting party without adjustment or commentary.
7:13
